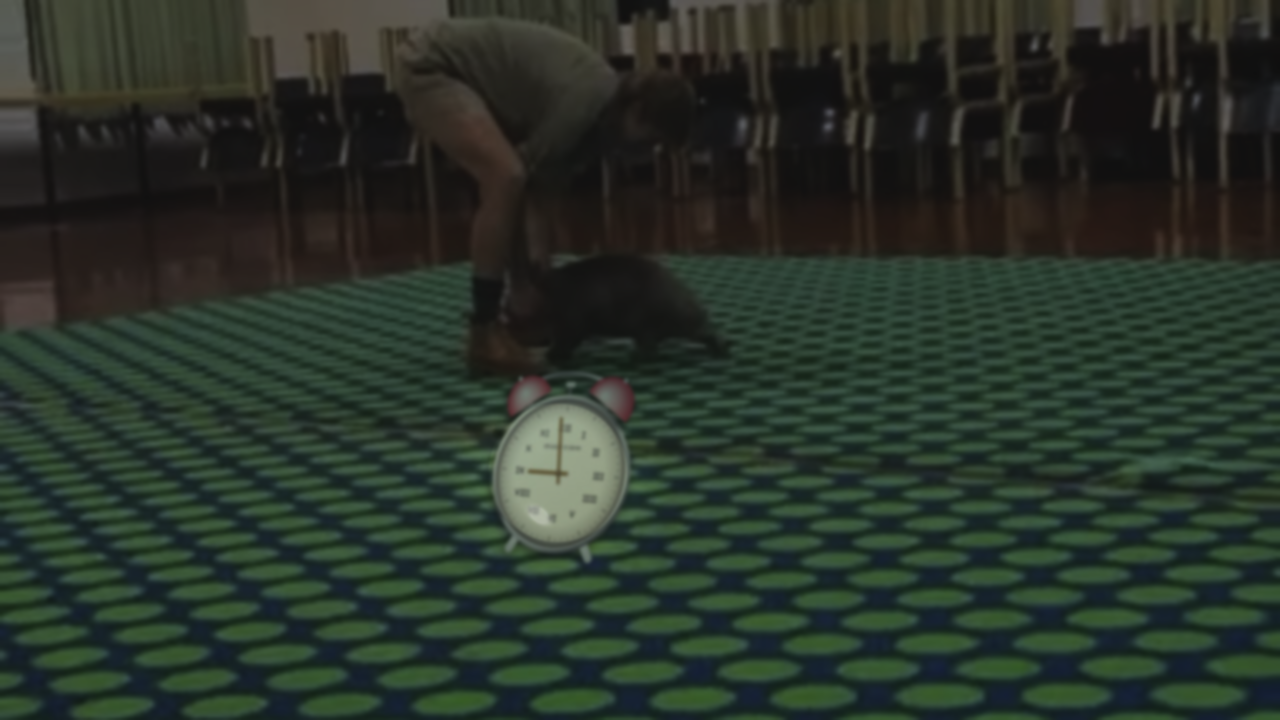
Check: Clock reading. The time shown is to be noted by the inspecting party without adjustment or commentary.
8:59
